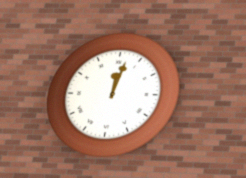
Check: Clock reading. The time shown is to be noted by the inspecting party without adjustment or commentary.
12:02
